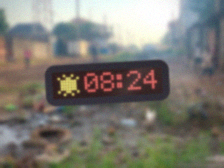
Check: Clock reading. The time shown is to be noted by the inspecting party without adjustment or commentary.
8:24
